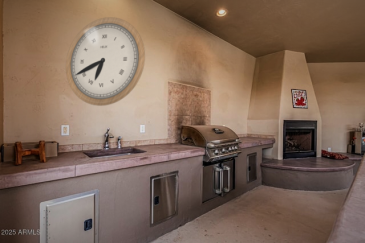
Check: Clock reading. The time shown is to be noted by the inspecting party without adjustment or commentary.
6:41
